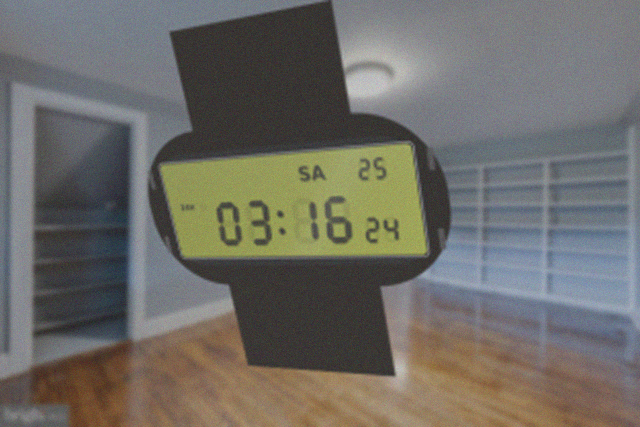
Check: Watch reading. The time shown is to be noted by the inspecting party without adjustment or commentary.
3:16:24
